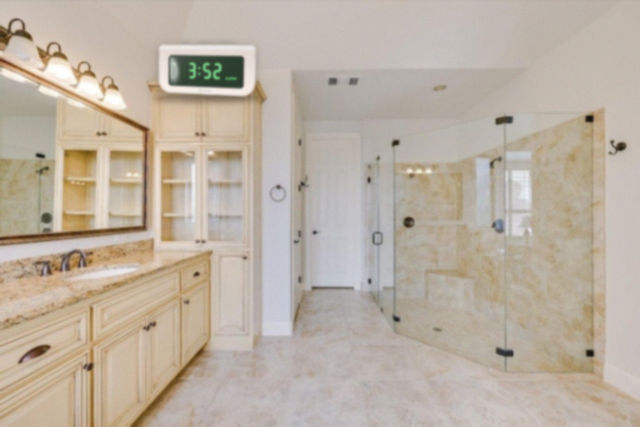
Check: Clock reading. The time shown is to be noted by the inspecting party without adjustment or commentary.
3:52
